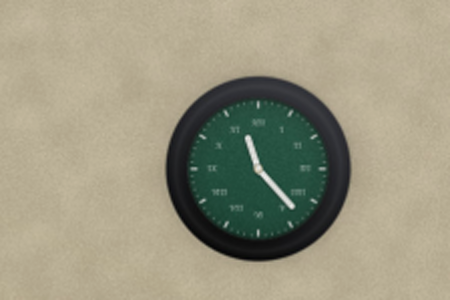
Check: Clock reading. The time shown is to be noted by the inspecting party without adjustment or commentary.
11:23
